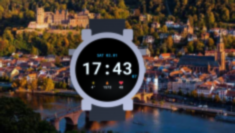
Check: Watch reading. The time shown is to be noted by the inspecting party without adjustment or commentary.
17:43
